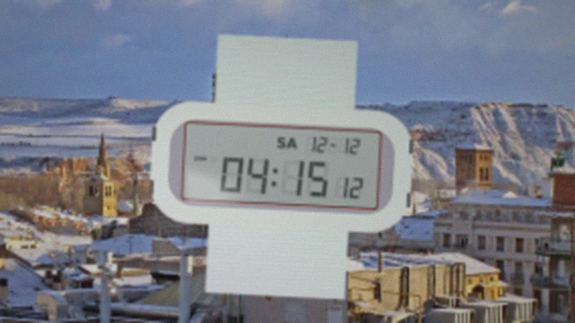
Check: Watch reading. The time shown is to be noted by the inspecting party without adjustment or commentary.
4:15:12
